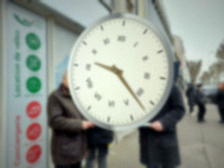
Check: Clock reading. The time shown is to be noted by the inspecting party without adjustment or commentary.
9:22
